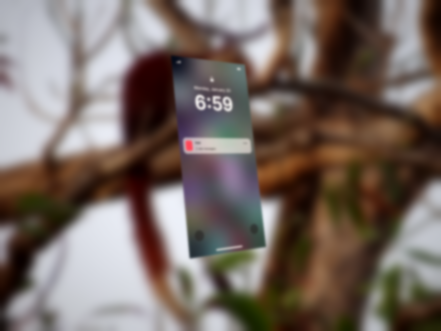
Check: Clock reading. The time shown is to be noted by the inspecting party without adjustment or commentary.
6:59
